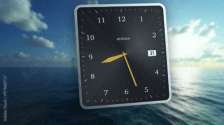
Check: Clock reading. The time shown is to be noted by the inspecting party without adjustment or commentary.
8:27
